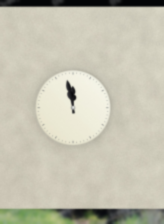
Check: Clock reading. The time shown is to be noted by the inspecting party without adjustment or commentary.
11:58
